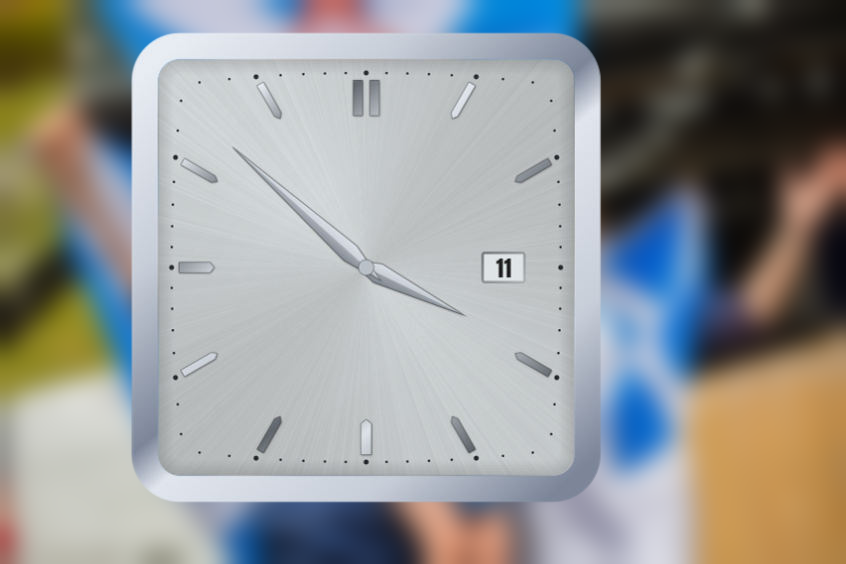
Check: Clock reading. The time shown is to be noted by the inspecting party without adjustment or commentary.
3:52
